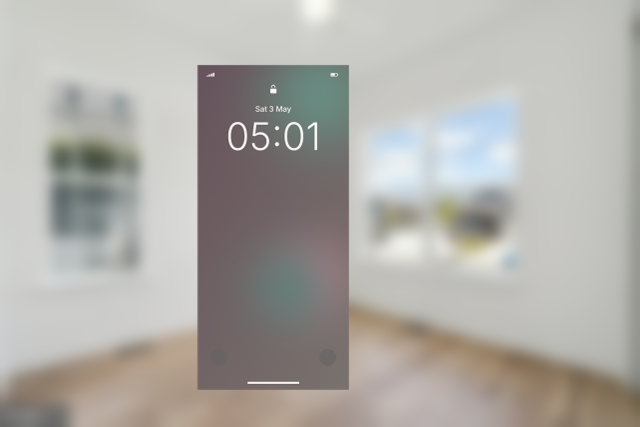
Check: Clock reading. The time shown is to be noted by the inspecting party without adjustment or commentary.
5:01
